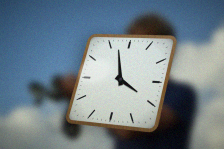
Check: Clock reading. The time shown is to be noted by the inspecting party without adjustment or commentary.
3:57
